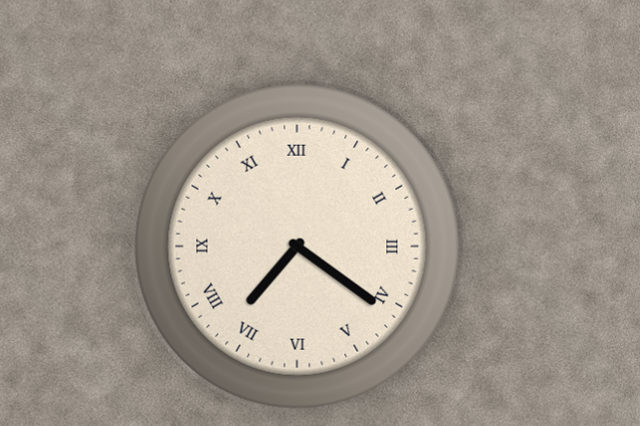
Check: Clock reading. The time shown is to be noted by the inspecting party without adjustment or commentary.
7:21
